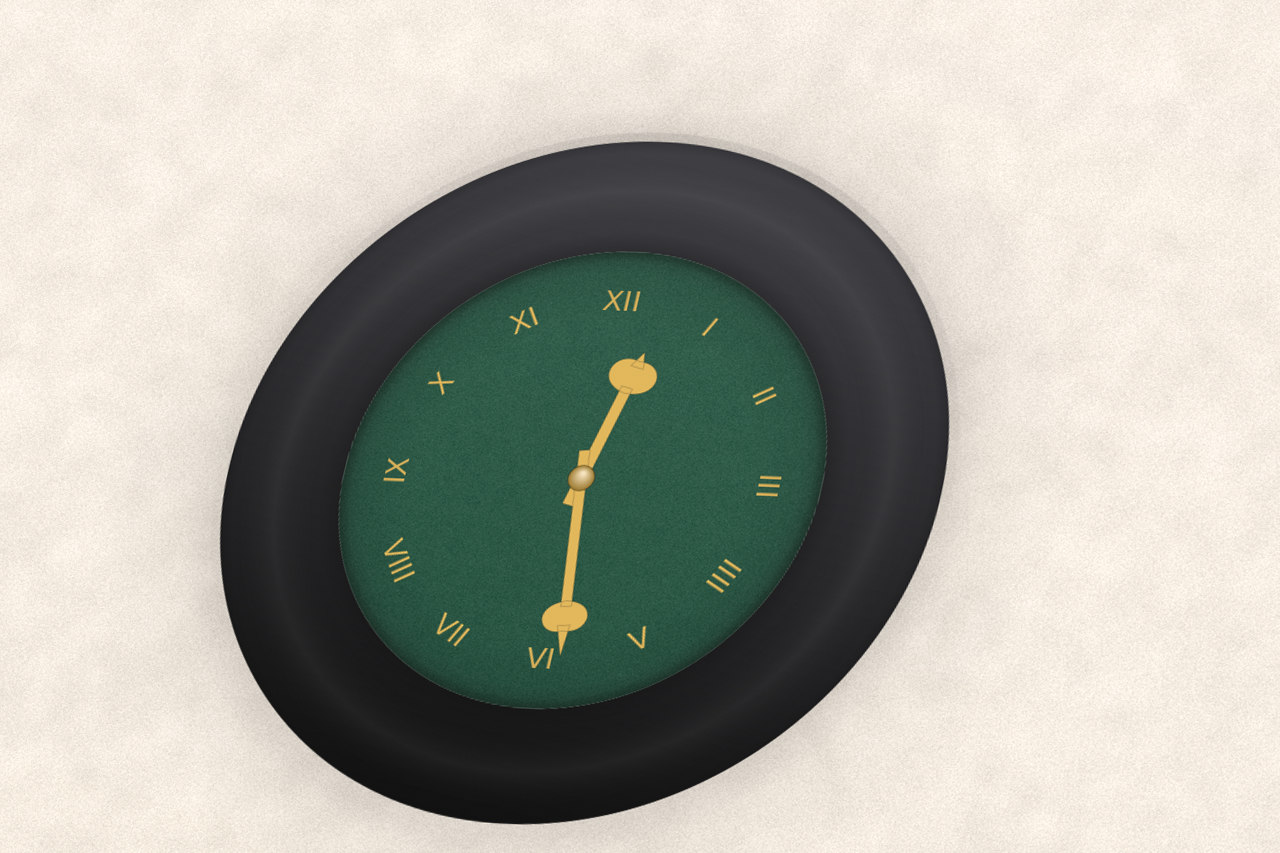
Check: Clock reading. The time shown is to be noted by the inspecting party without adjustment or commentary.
12:29
